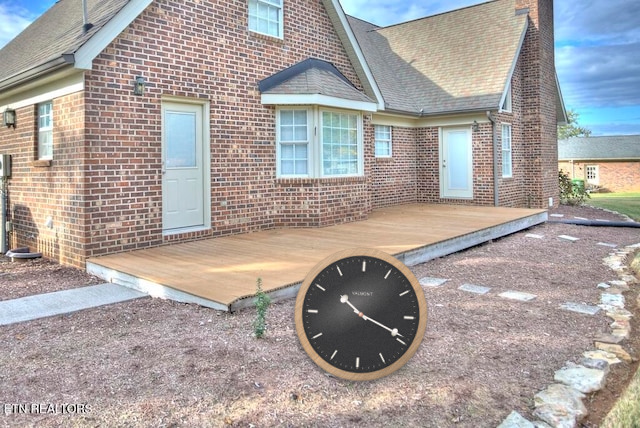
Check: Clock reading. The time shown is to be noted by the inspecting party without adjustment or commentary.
10:19
